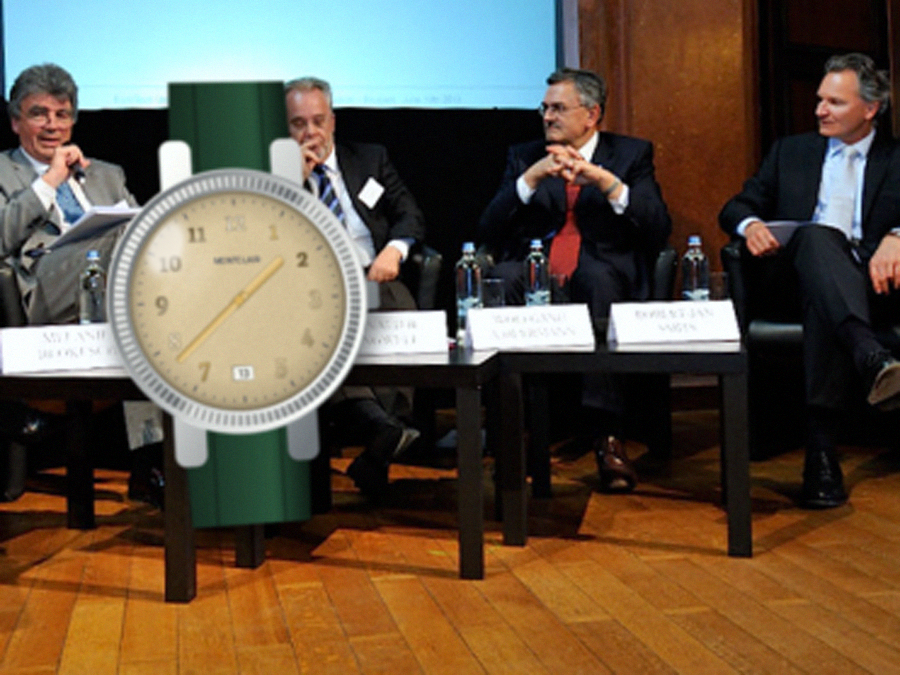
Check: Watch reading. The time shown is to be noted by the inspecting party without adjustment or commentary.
1:38
